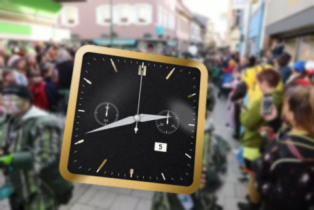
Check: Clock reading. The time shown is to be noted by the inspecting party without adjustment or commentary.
2:41
